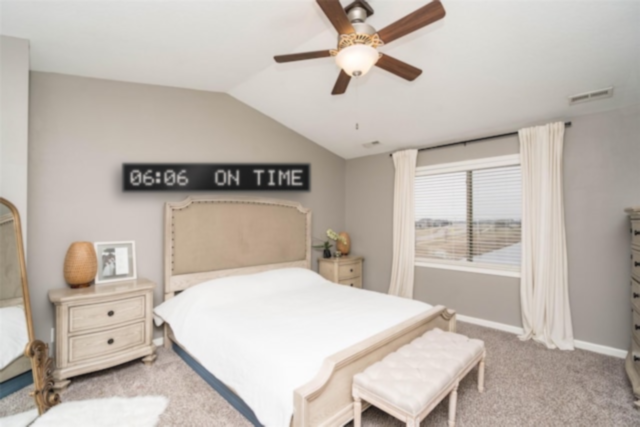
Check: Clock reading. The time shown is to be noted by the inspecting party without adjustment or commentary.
6:06
